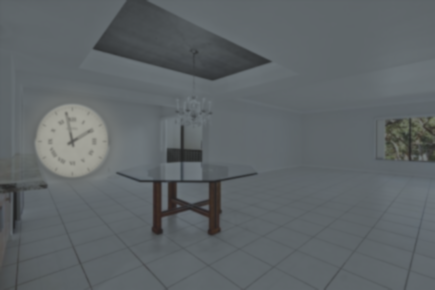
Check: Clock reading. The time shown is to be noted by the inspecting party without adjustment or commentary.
1:58
